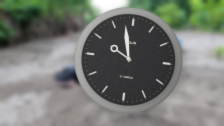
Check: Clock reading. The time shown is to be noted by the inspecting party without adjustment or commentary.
9:58
